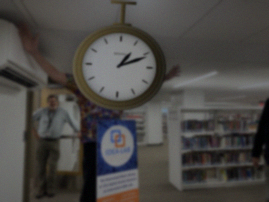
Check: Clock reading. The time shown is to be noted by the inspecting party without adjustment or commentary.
1:11
